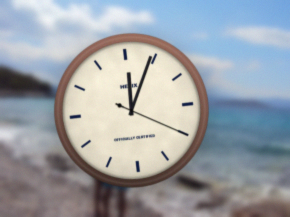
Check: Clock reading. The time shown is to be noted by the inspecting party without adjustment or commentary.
12:04:20
